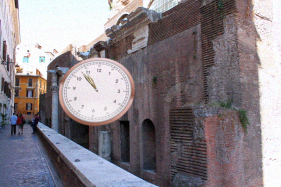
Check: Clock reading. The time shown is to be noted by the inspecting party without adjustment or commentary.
10:53
